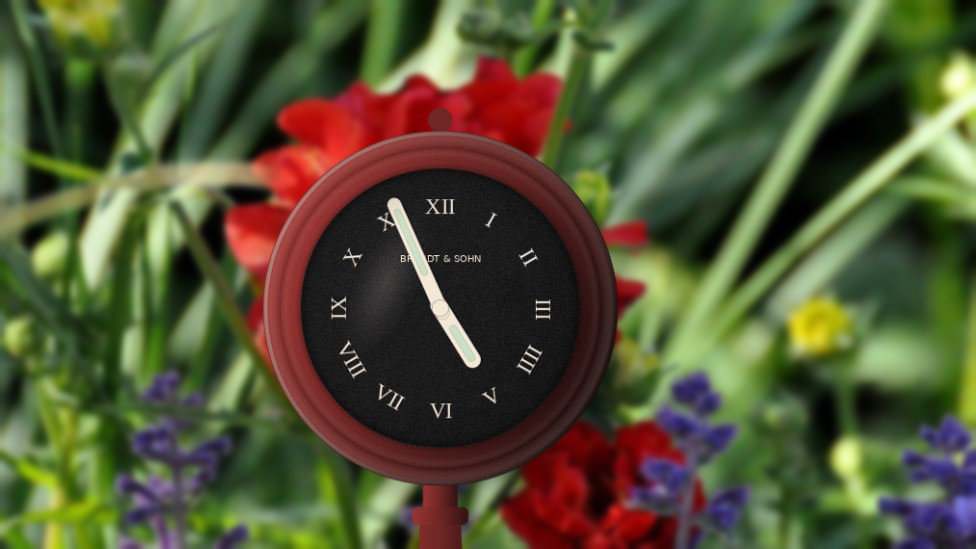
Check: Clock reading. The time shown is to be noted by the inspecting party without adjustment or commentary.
4:56
